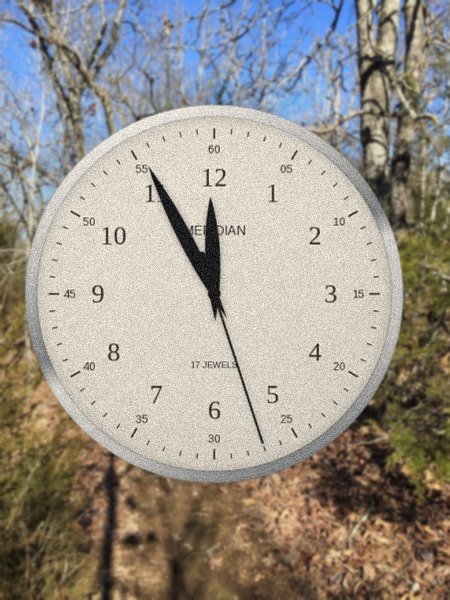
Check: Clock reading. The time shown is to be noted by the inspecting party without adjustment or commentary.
11:55:27
